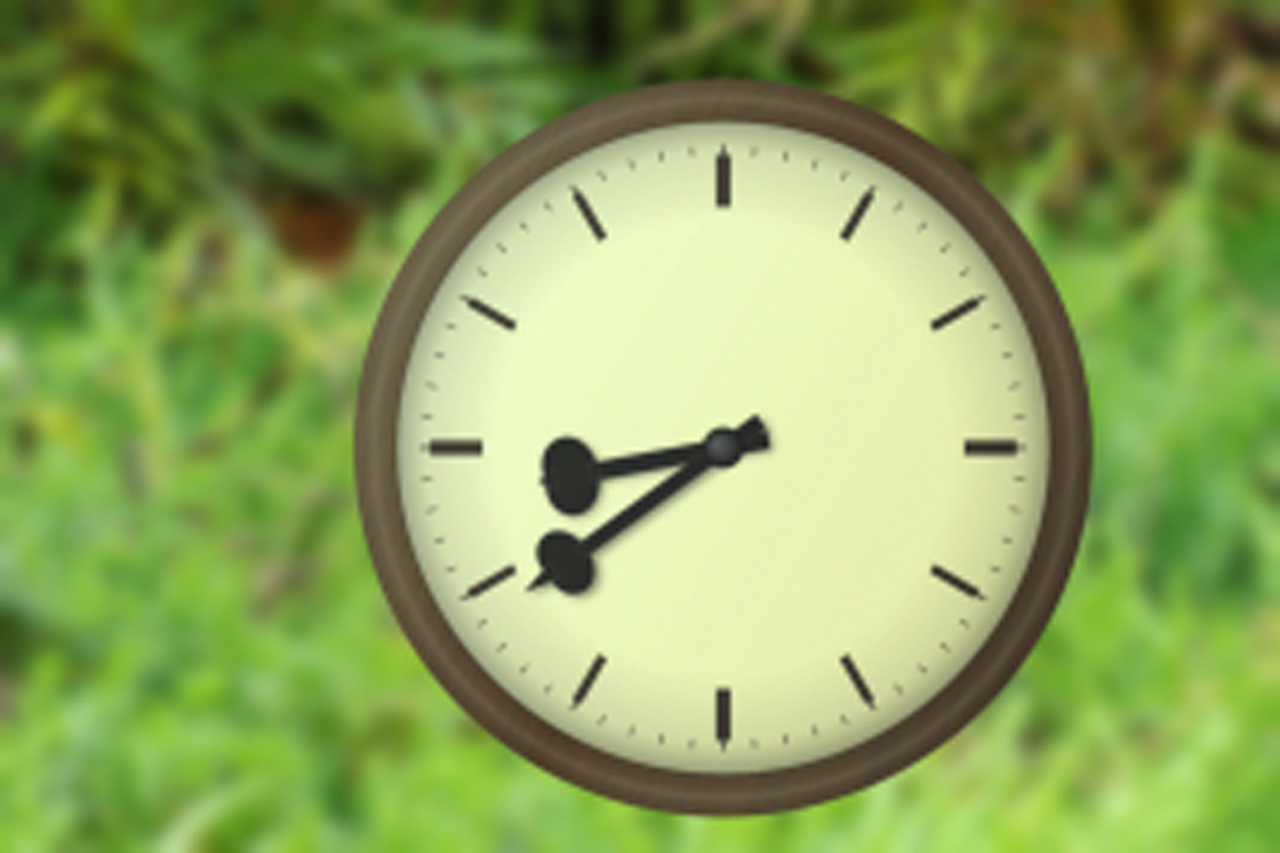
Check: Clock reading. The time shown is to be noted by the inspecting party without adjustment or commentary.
8:39
